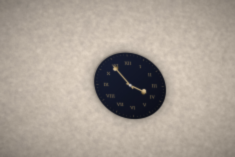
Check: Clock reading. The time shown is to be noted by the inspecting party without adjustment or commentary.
3:54
